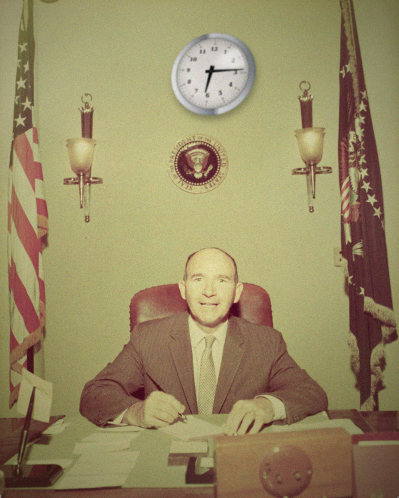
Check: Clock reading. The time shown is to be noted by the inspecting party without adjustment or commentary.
6:14
